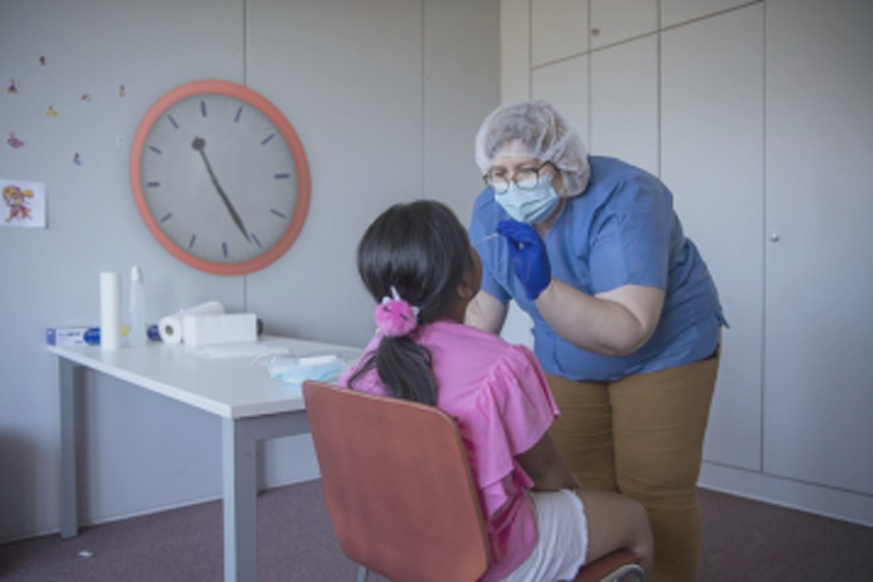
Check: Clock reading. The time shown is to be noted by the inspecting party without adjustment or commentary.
11:26
